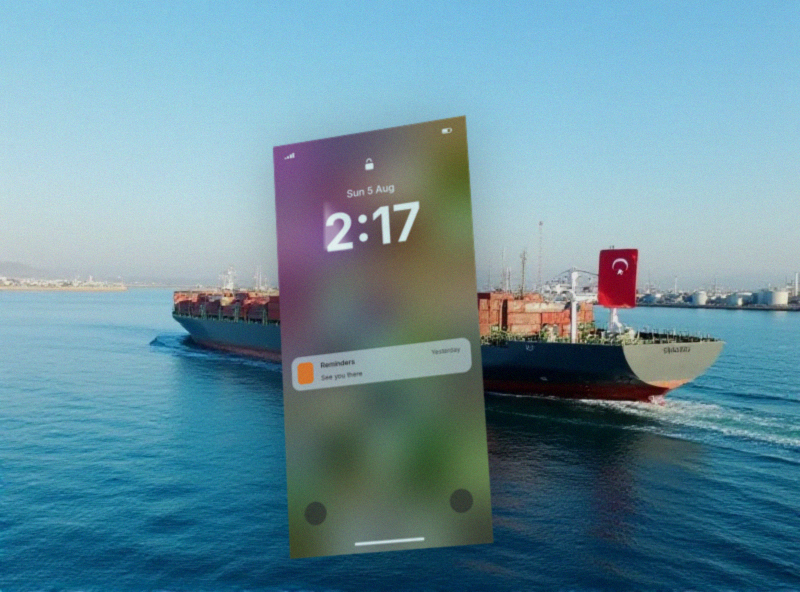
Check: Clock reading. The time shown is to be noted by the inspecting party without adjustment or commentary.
2:17
